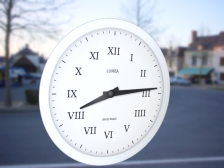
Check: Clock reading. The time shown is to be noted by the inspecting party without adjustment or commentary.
8:14
